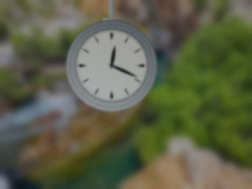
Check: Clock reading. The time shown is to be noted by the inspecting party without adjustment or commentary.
12:19
